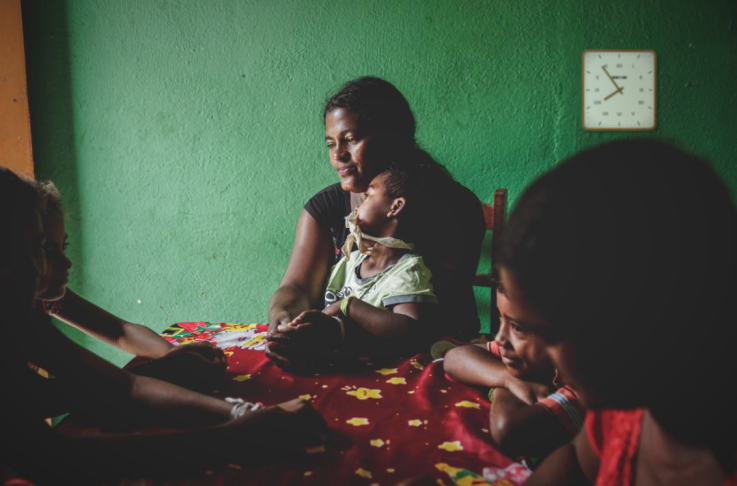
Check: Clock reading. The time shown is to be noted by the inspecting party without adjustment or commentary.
7:54
